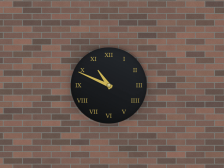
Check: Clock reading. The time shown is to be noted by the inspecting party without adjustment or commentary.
10:49
